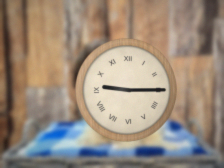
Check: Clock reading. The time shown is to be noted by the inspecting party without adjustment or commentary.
9:15
